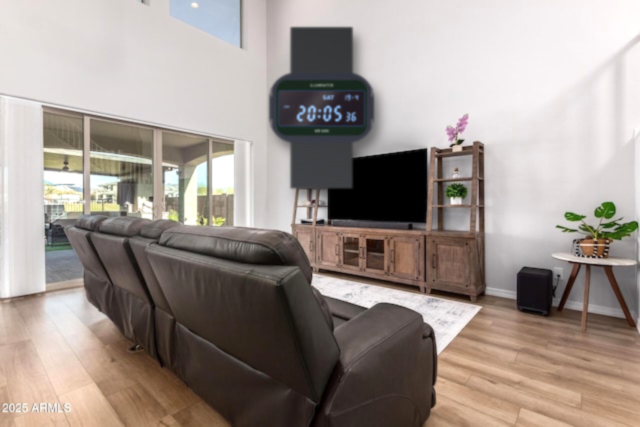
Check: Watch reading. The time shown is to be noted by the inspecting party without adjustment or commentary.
20:05
